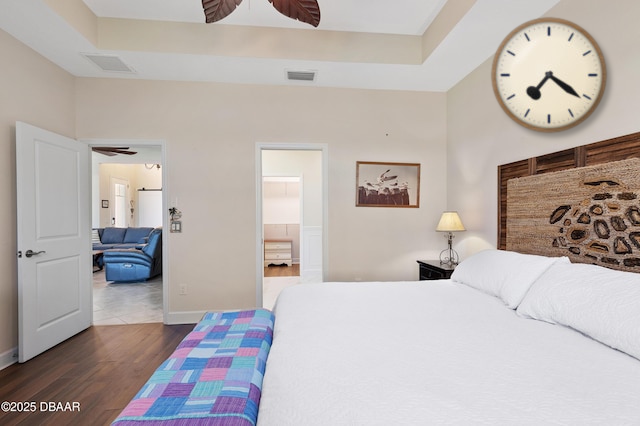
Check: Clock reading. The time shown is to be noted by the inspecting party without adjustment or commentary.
7:21
